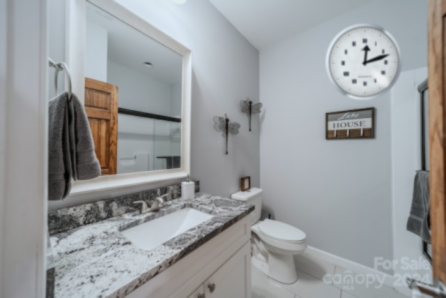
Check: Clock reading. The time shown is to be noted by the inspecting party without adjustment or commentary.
12:12
